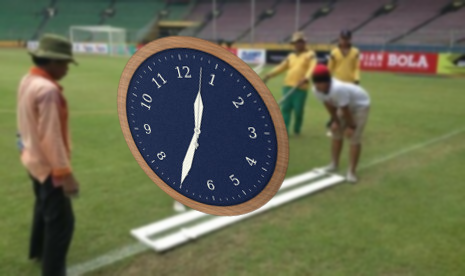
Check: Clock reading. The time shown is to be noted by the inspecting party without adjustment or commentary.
12:35:03
